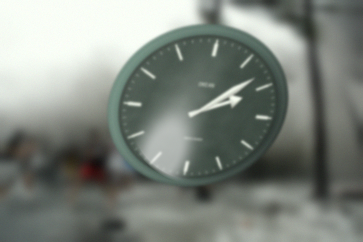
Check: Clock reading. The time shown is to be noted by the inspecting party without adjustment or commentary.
2:08
